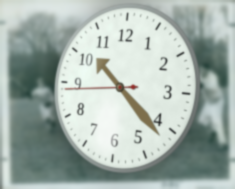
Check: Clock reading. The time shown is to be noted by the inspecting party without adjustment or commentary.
10:21:44
